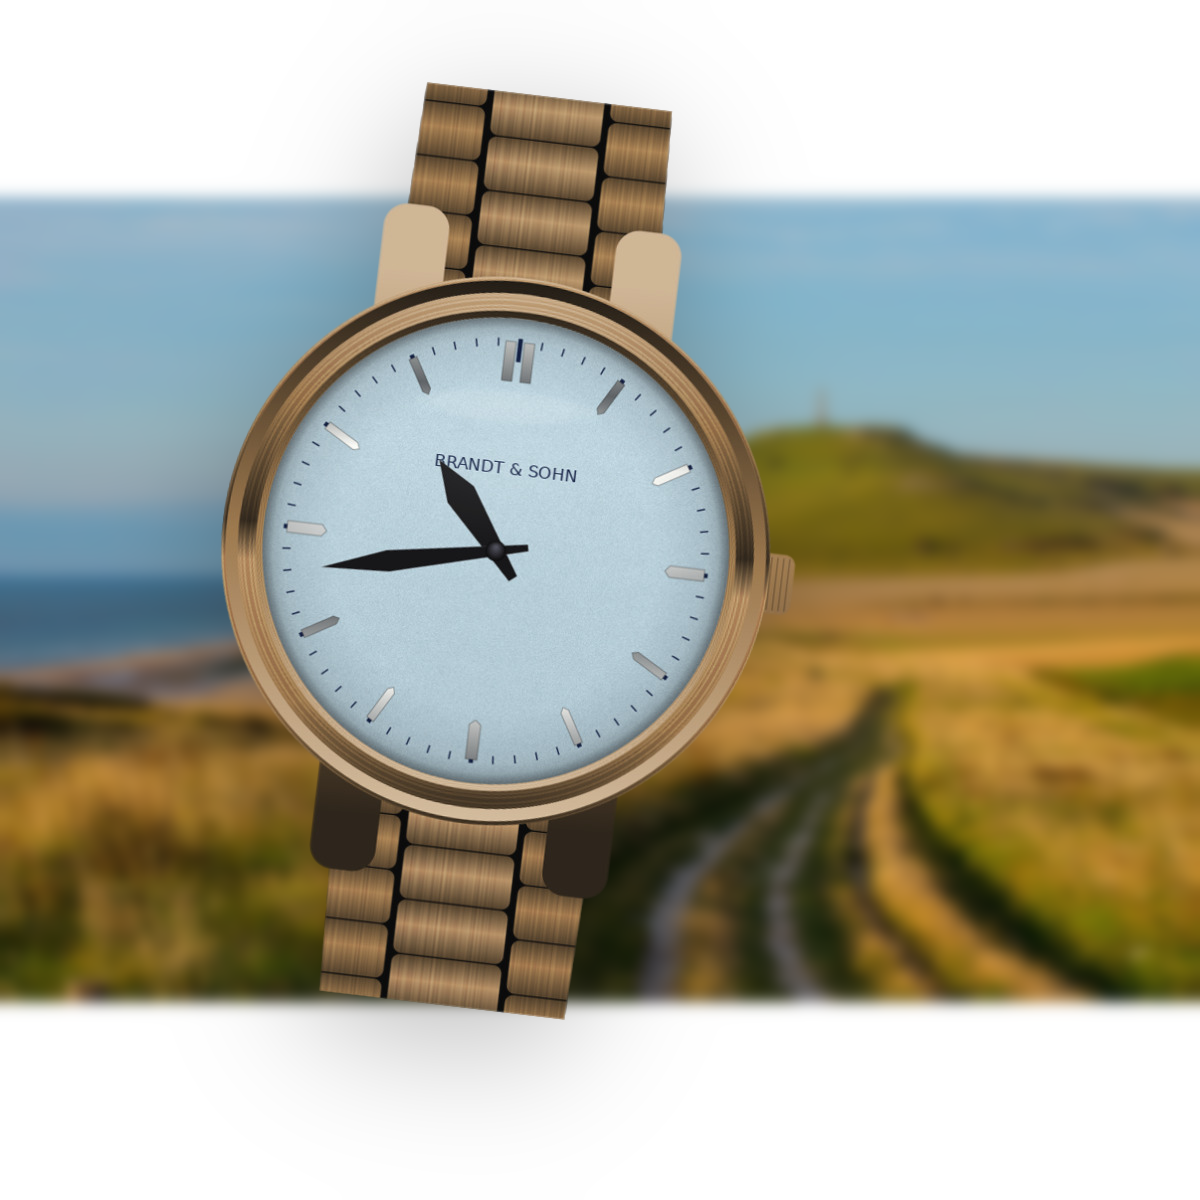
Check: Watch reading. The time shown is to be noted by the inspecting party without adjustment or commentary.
10:43
